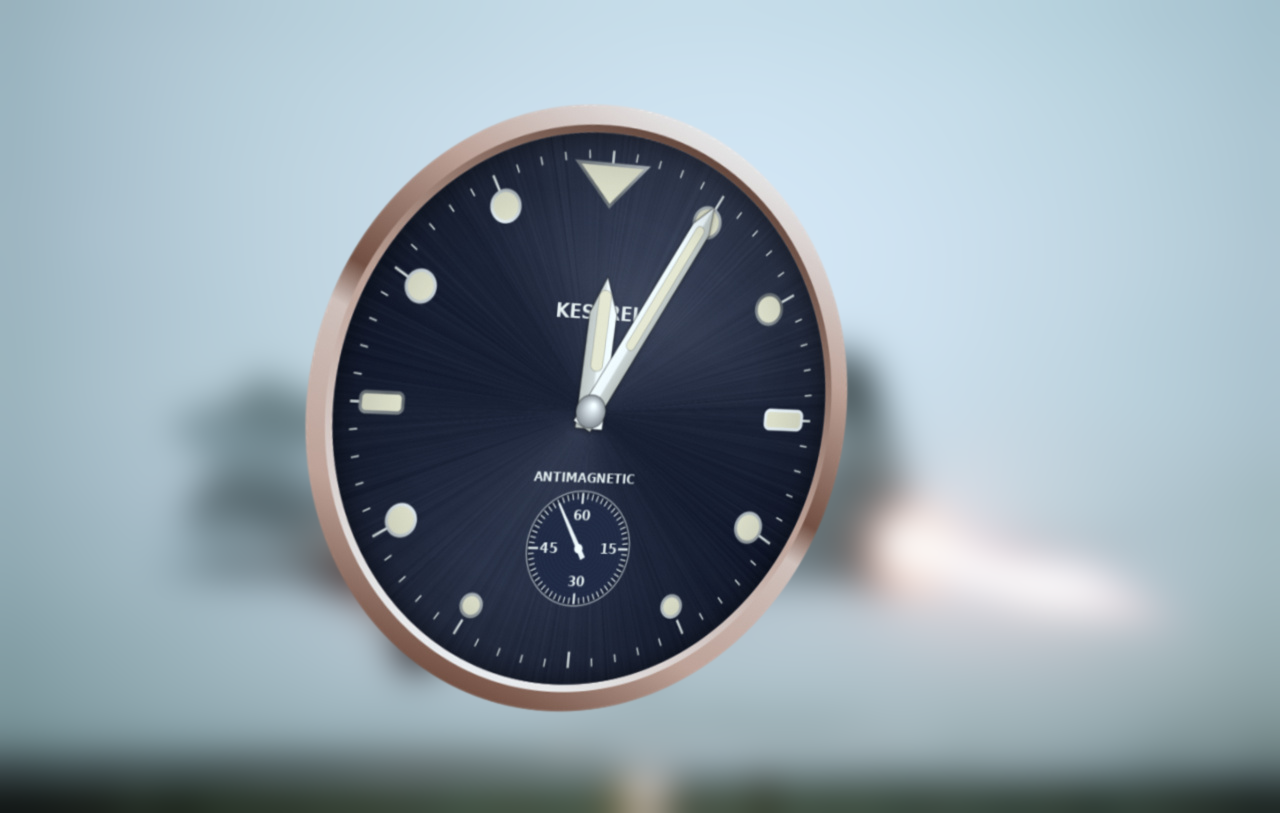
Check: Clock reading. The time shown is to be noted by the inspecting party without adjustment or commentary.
12:04:55
